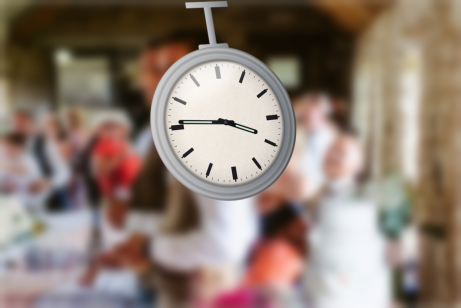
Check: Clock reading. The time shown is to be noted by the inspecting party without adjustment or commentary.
3:46
